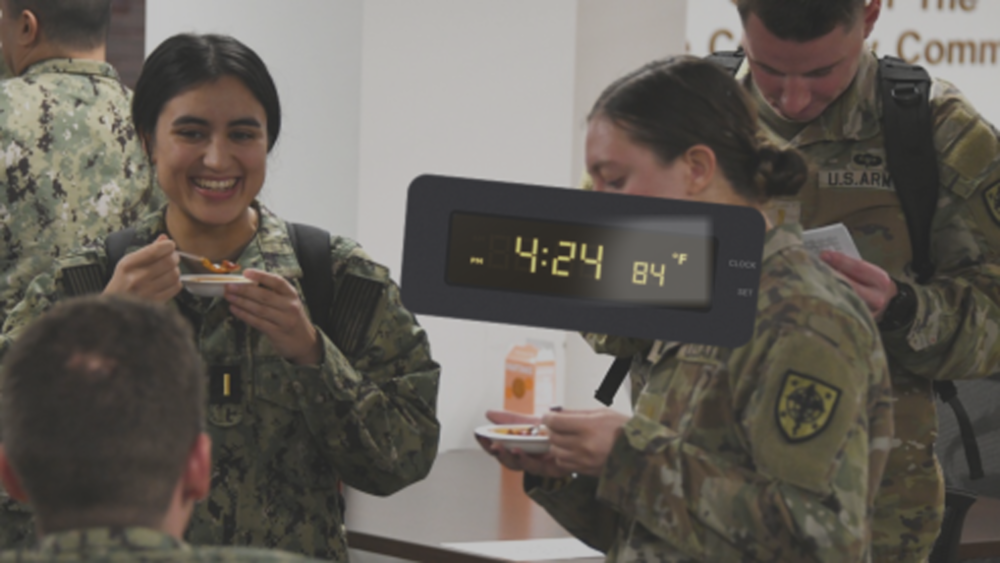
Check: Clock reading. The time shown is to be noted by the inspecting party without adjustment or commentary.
4:24
